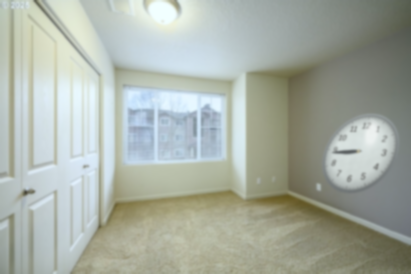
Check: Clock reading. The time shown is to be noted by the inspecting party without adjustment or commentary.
8:44
